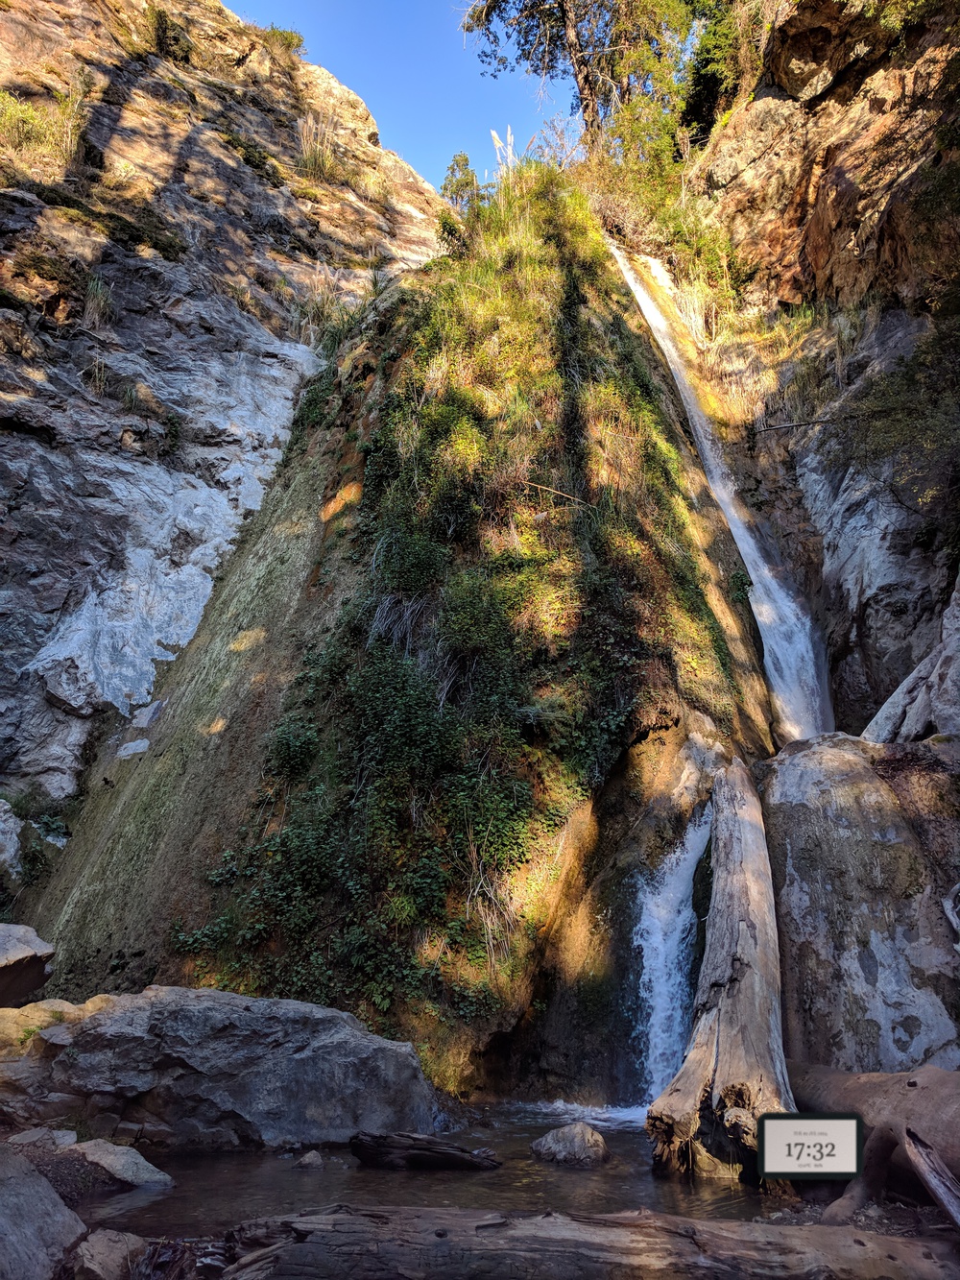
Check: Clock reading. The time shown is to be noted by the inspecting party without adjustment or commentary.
17:32
